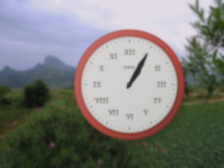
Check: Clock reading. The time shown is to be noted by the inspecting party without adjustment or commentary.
1:05
